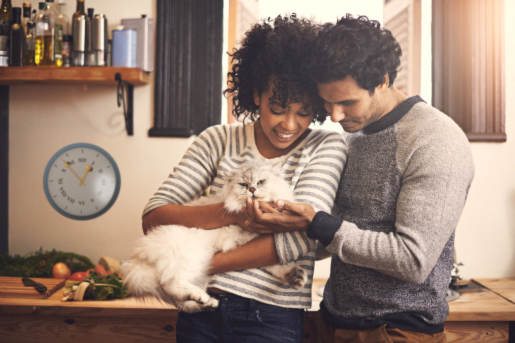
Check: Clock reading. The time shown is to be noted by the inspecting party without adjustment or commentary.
12:53
